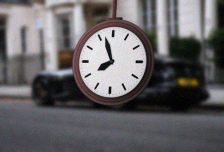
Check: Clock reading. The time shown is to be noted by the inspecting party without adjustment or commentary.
7:57
